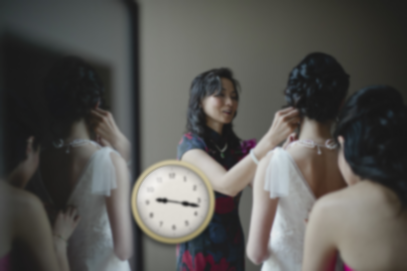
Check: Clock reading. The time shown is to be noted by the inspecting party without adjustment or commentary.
9:17
